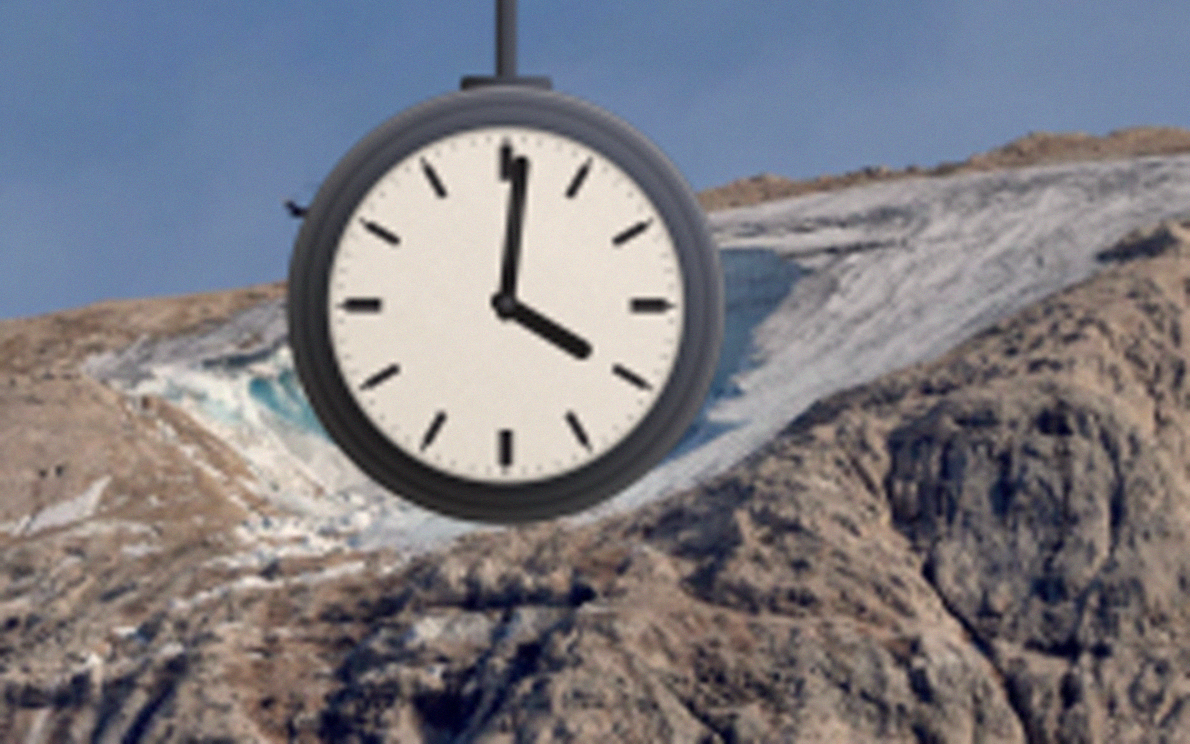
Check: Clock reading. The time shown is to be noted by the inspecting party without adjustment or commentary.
4:01
